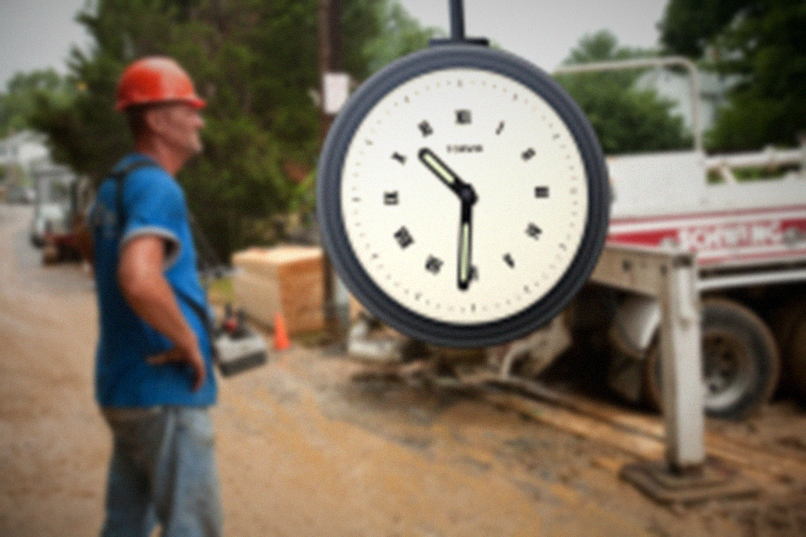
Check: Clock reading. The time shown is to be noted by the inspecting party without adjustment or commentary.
10:31
